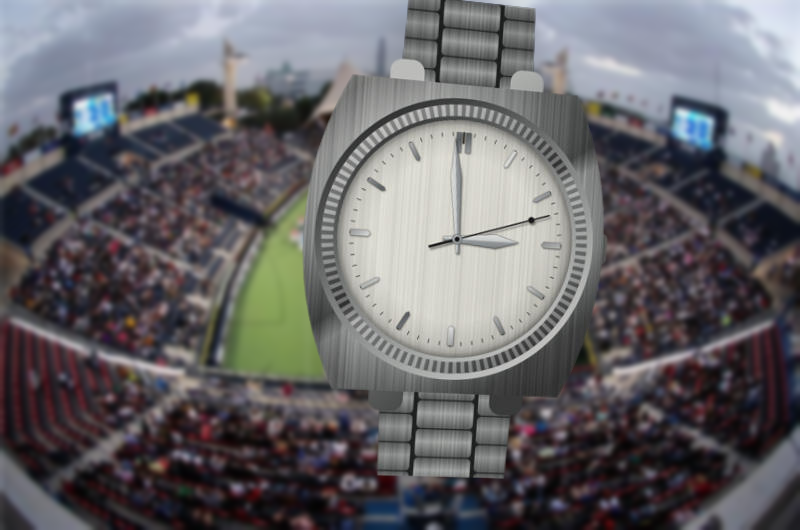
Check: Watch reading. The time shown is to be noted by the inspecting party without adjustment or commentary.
2:59:12
